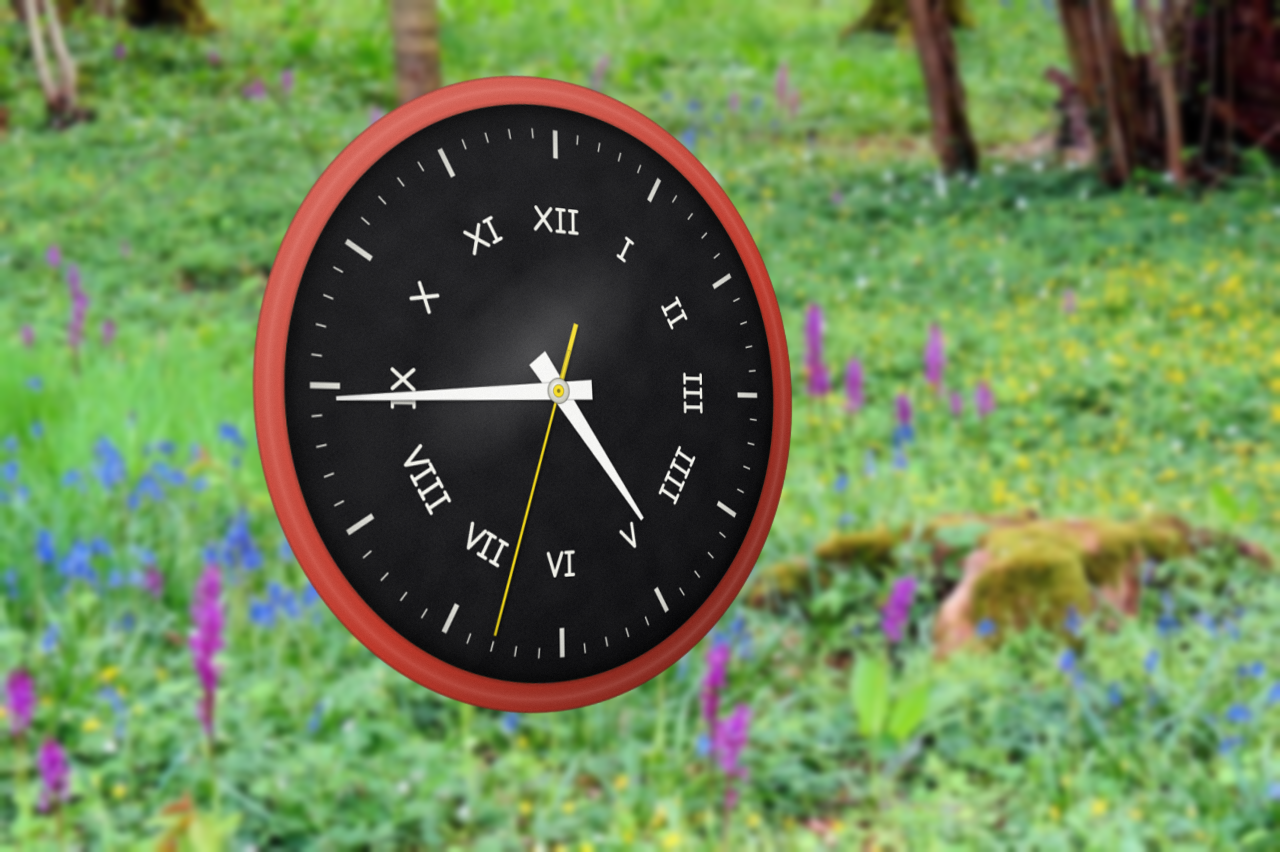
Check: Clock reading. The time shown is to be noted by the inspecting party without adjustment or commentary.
4:44:33
